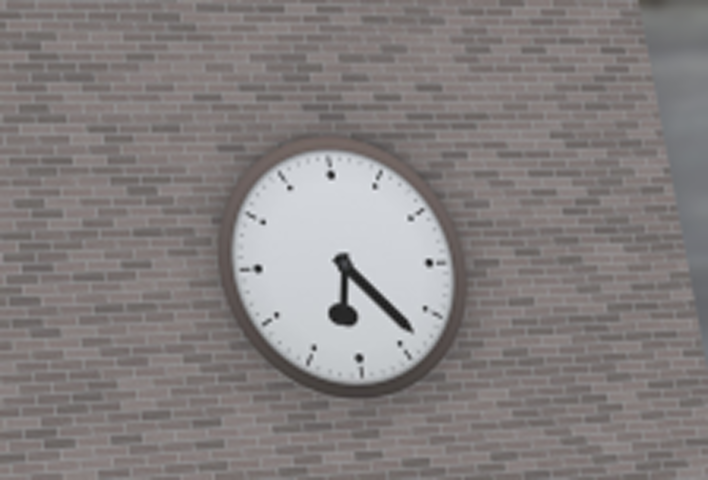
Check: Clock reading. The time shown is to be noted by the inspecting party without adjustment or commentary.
6:23
